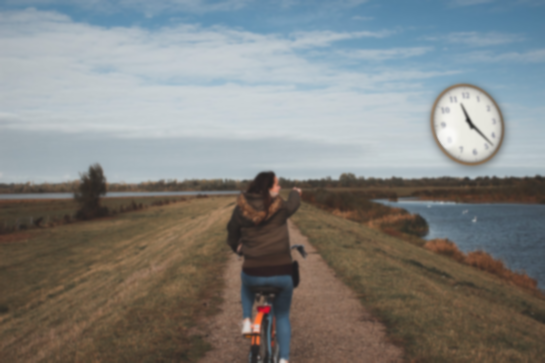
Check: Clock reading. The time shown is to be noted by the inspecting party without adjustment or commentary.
11:23
